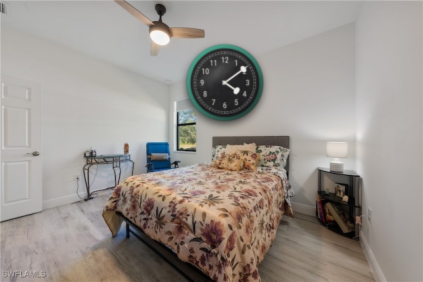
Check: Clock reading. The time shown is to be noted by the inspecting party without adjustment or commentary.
4:09
